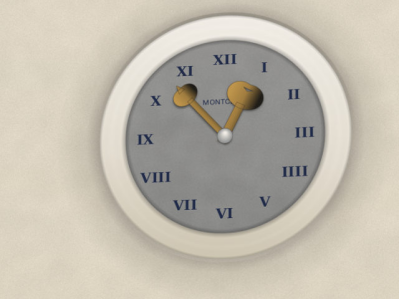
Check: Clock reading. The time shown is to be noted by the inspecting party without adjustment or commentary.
12:53
